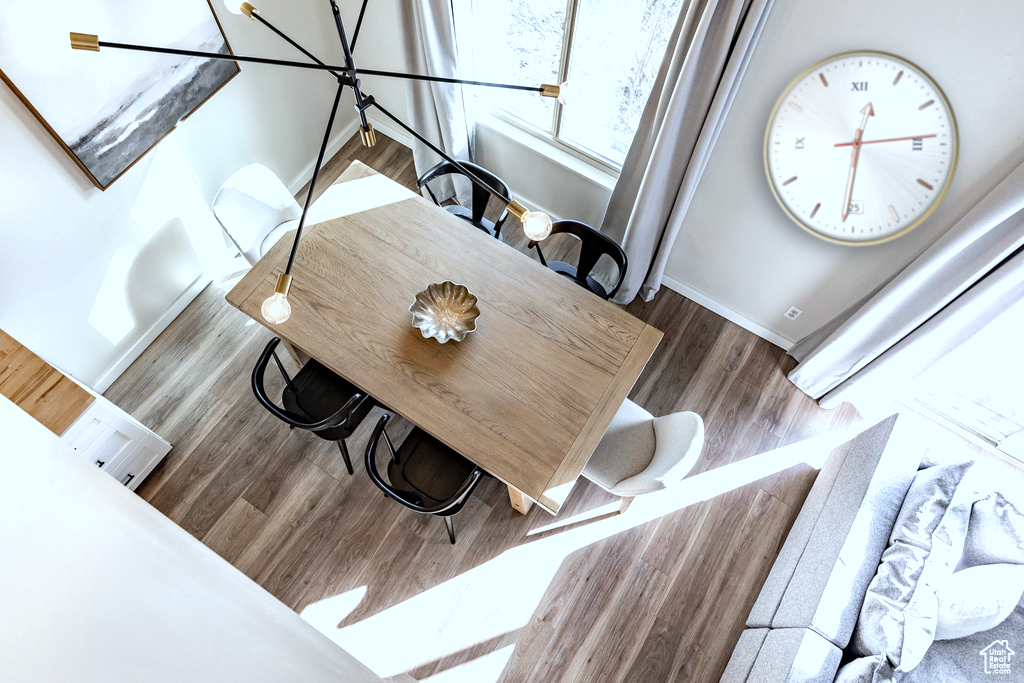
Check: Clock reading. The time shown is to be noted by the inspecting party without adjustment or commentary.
12:31:14
